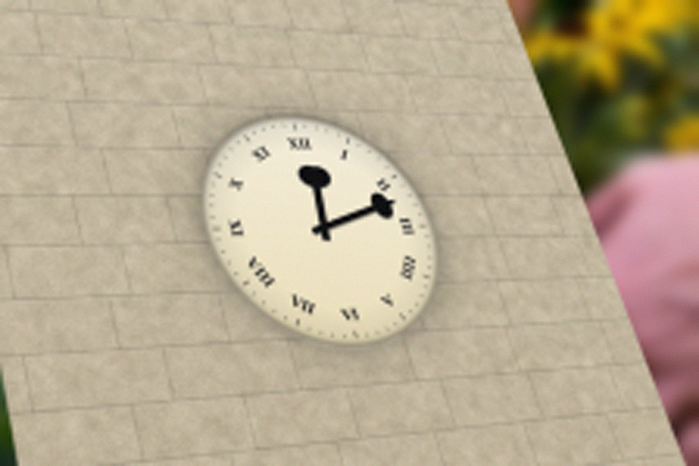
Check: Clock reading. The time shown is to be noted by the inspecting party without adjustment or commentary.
12:12
